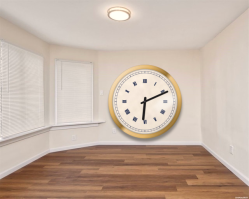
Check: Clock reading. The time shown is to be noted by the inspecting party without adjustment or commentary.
6:11
